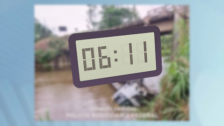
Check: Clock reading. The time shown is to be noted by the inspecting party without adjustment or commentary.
6:11
